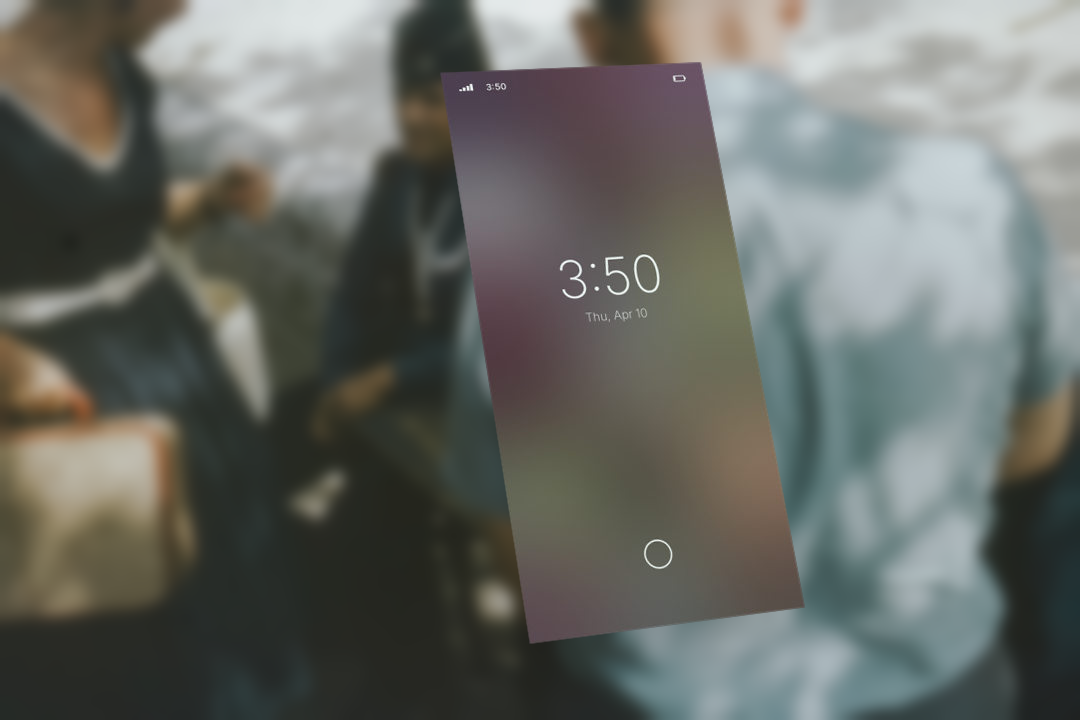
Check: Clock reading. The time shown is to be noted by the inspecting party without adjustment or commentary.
3:50
